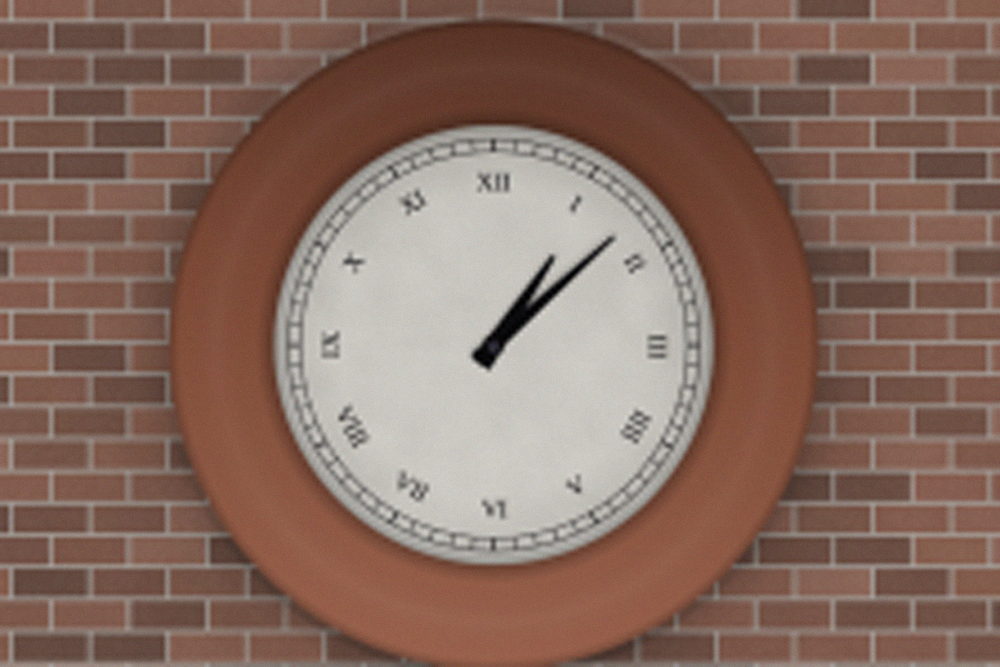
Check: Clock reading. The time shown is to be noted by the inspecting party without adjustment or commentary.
1:08
